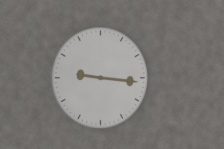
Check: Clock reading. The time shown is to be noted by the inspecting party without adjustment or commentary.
9:16
